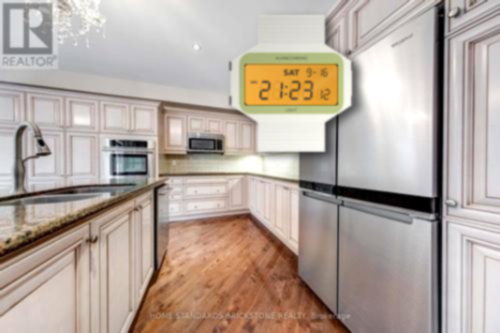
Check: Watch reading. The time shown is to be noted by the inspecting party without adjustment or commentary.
21:23
